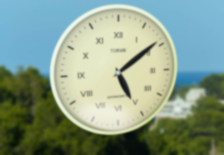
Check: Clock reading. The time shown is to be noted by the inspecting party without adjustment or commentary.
5:09
